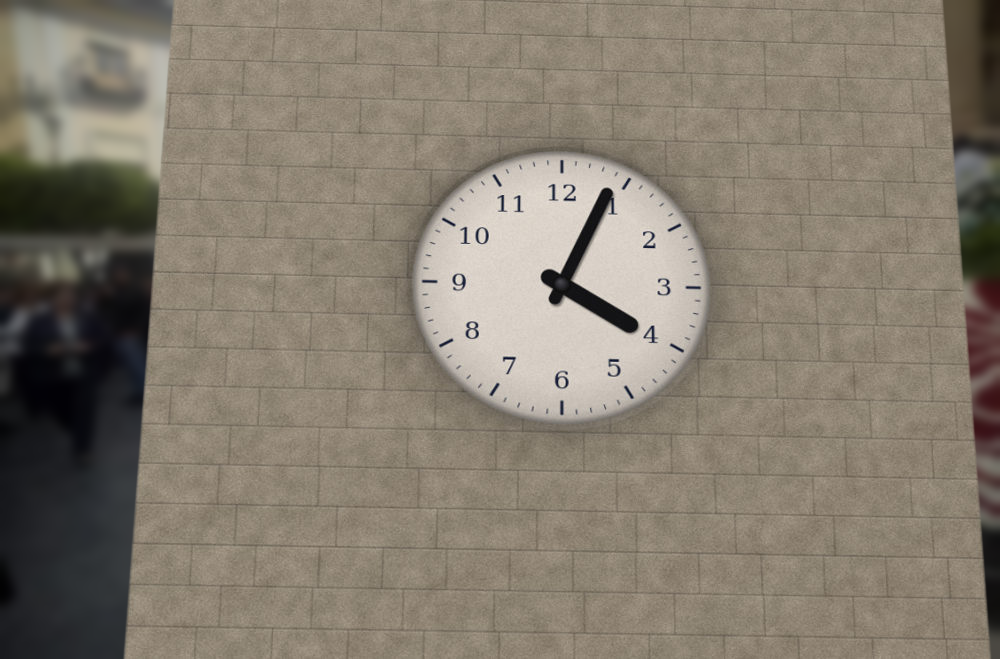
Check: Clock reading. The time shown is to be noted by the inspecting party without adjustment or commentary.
4:04
